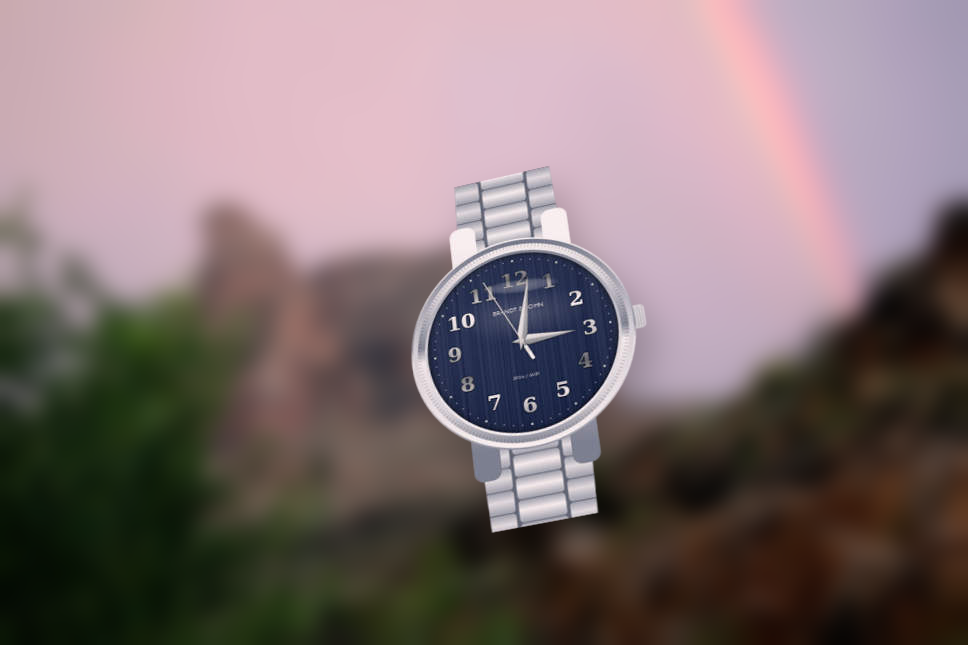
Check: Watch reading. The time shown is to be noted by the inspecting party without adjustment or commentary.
3:01:56
